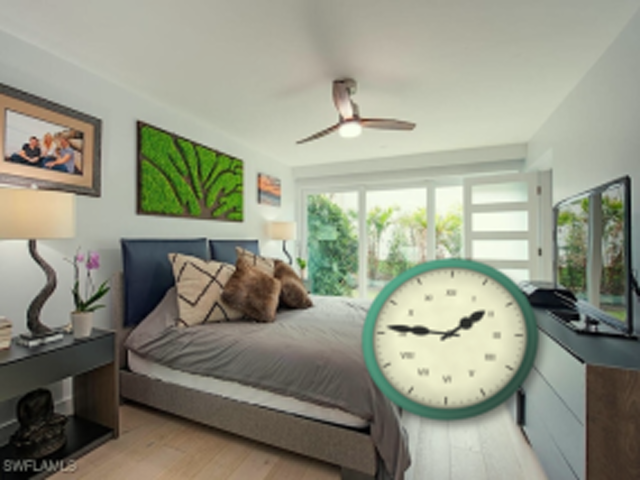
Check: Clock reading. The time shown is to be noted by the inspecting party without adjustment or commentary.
1:46
